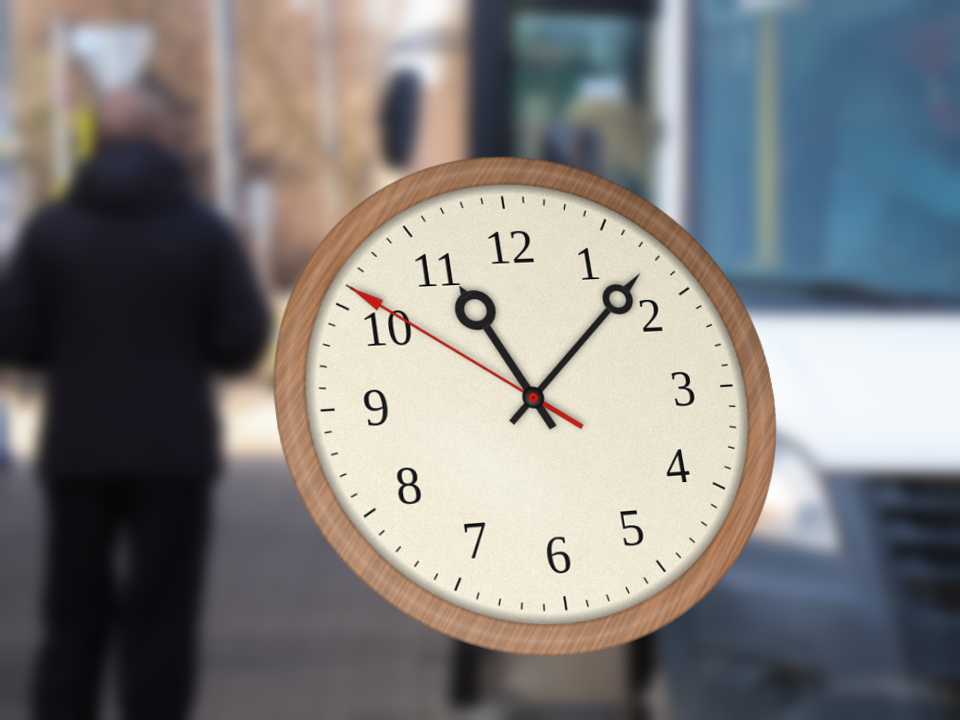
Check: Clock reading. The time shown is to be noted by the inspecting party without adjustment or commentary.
11:07:51
